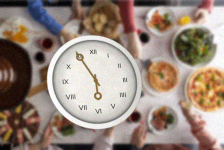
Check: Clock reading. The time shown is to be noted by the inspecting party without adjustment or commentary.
5:55
